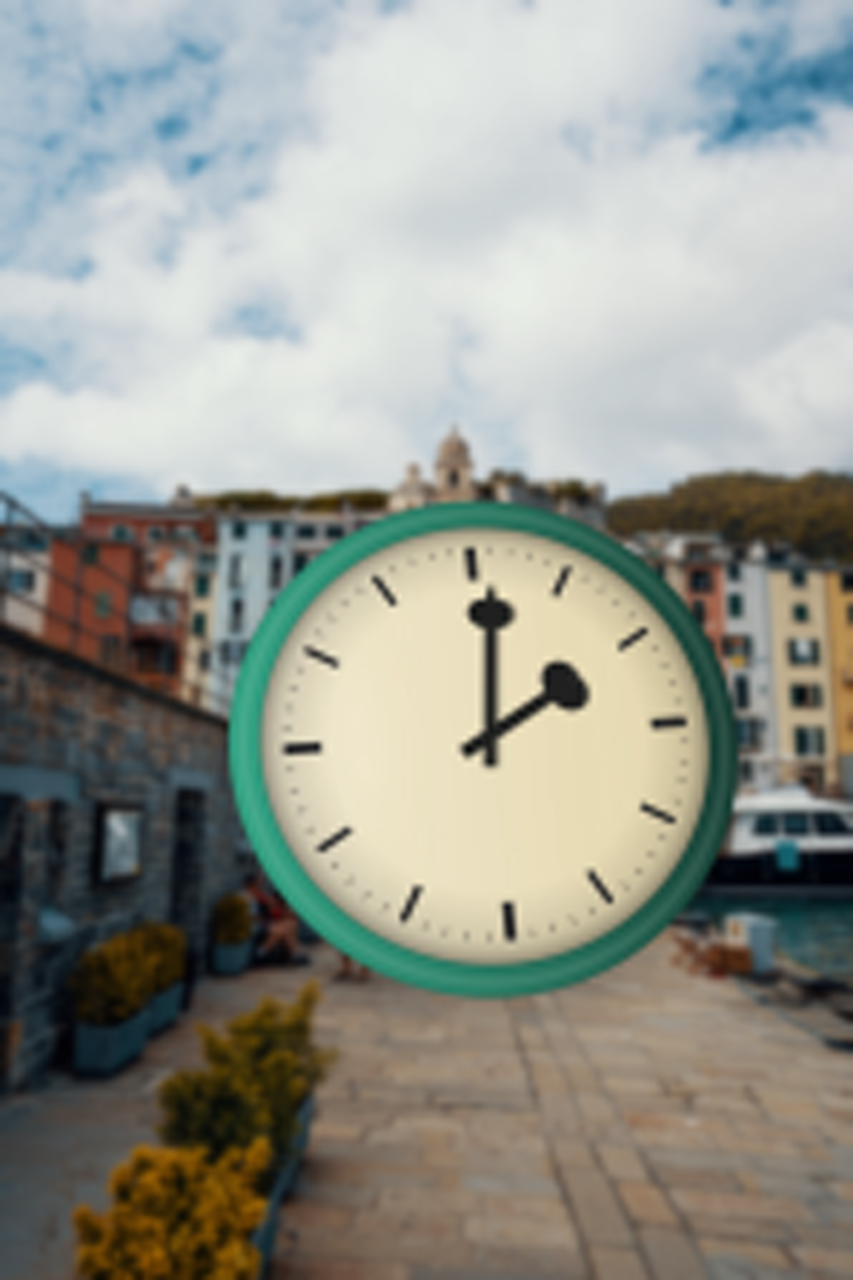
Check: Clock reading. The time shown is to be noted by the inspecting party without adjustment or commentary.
2:01
